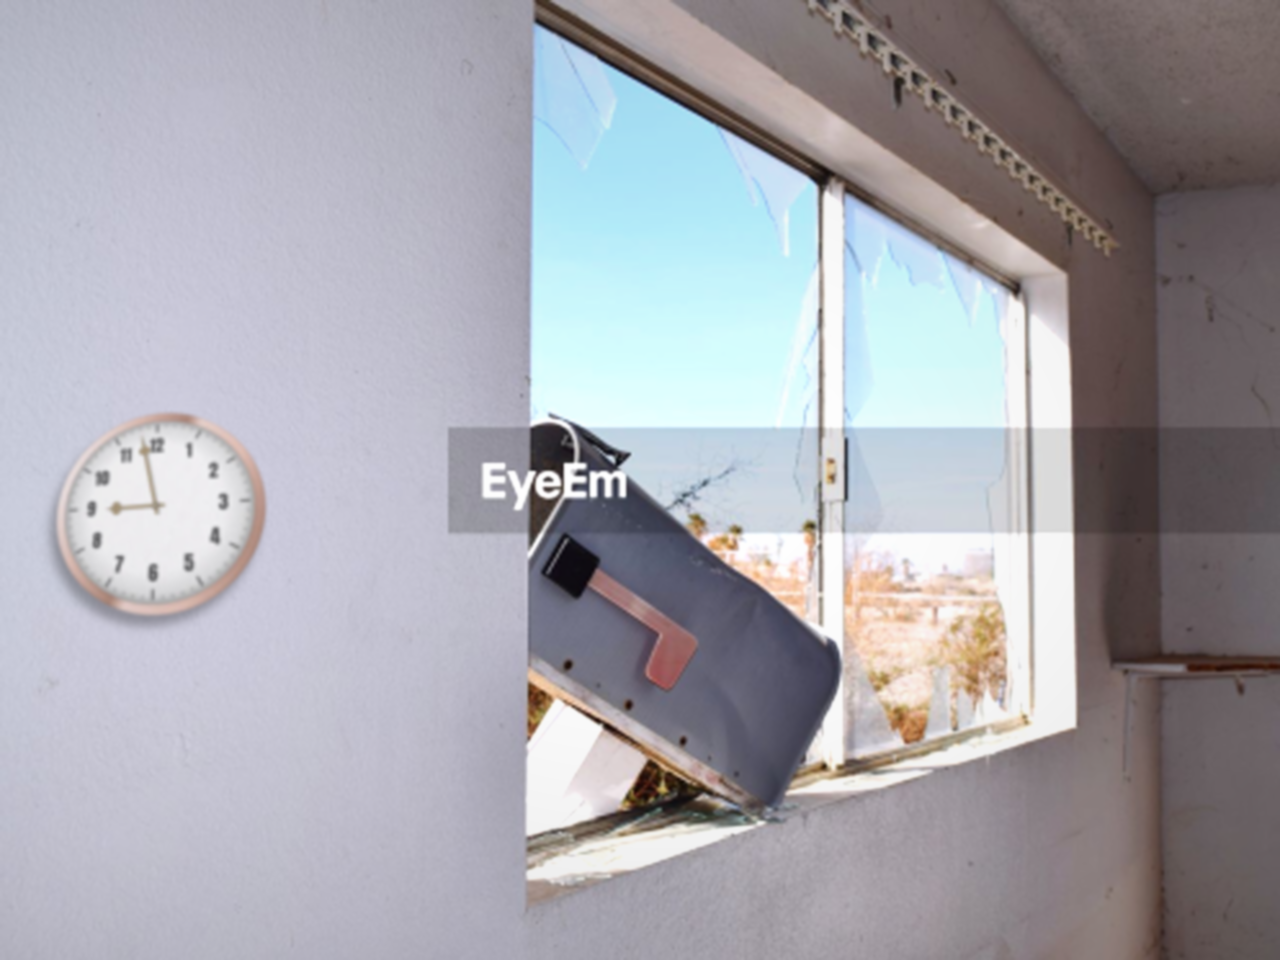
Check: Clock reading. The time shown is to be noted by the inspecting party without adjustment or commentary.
8:58
